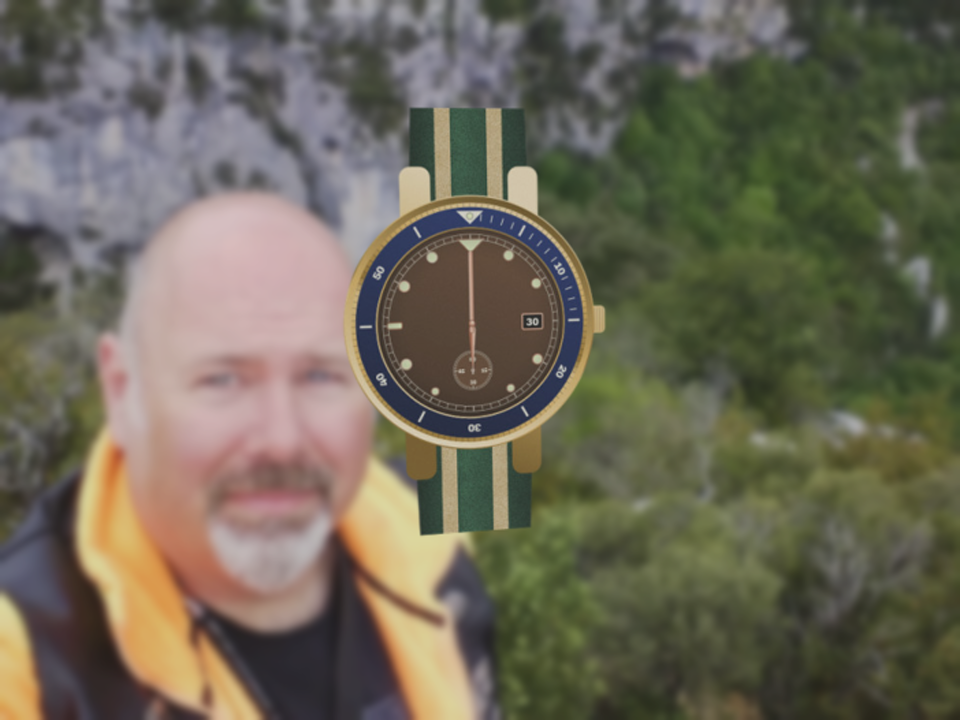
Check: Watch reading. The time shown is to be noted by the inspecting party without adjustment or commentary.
6:00
